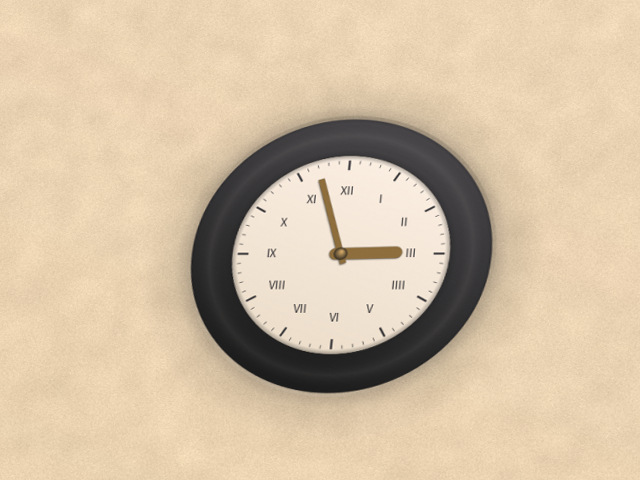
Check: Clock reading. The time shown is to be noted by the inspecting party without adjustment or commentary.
2:57
